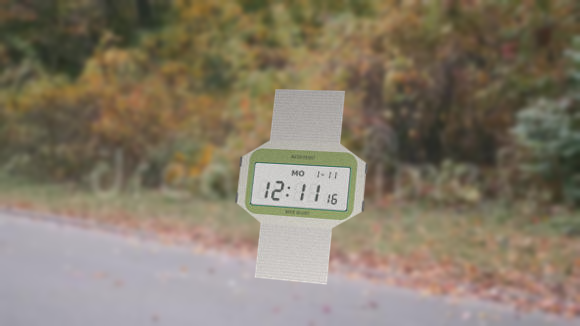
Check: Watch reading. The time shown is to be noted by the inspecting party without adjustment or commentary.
12:11:16
